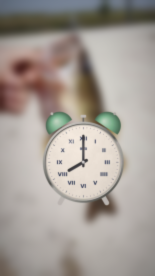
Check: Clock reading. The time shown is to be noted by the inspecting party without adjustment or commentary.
8:00
